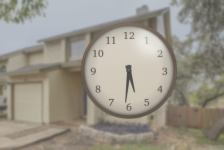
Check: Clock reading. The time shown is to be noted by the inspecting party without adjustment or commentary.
5:31
